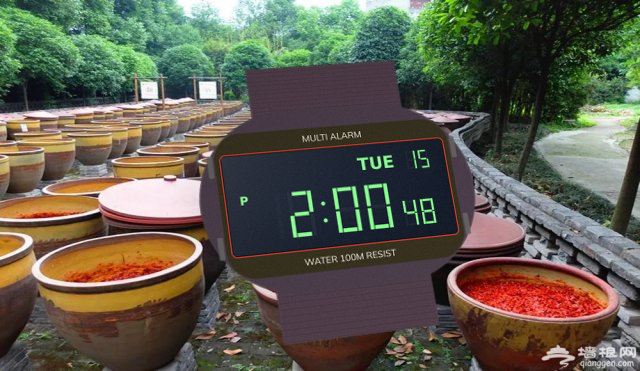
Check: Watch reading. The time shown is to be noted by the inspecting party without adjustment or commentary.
2:00:48
